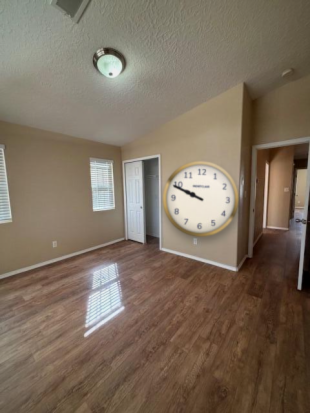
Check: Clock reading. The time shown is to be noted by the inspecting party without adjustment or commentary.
9:49
